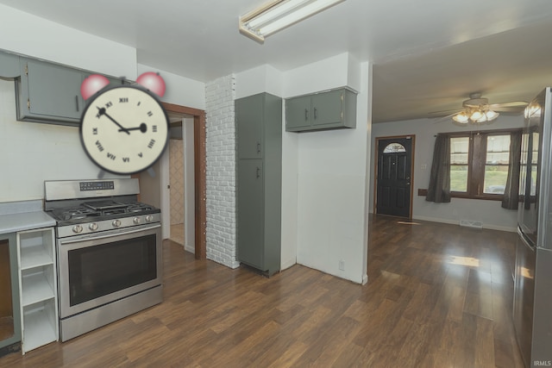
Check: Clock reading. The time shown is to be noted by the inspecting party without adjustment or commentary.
2:52
